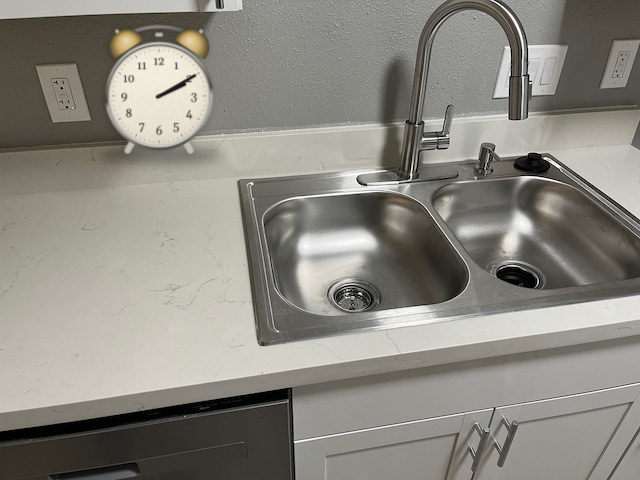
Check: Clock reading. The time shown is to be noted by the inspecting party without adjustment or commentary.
2:10
